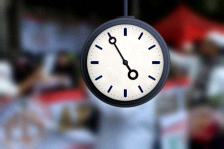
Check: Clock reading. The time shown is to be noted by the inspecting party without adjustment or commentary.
4:55
